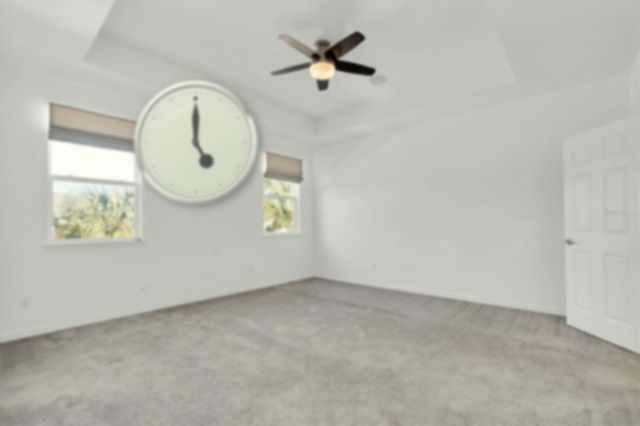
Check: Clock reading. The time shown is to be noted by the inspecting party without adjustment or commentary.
5:00
